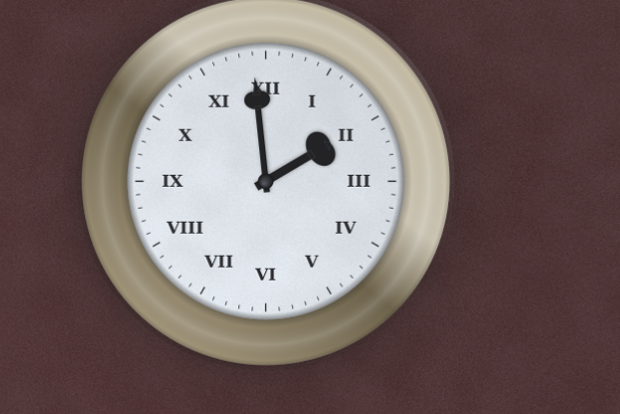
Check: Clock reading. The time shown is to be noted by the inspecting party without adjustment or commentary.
1:59
